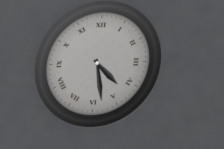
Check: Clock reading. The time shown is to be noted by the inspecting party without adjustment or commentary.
4:28
